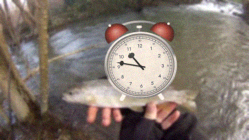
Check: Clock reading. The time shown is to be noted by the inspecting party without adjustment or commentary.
10:47
